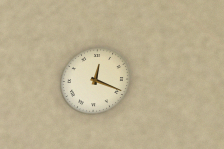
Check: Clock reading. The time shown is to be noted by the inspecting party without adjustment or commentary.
12:19
